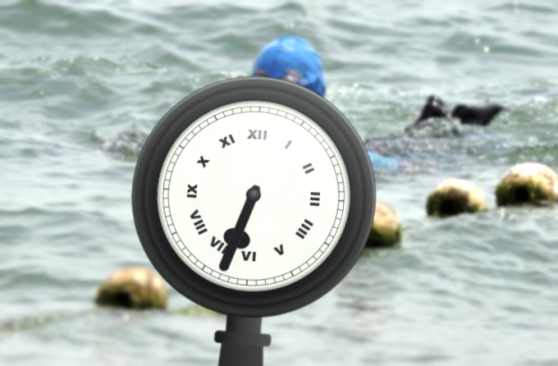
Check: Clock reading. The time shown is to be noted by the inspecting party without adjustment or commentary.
6:33
